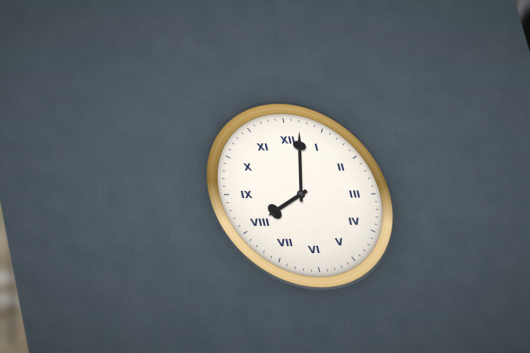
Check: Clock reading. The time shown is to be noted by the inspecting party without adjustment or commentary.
8:02
